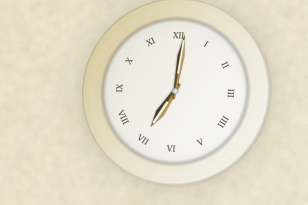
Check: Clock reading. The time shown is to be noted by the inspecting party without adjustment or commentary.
7:01
